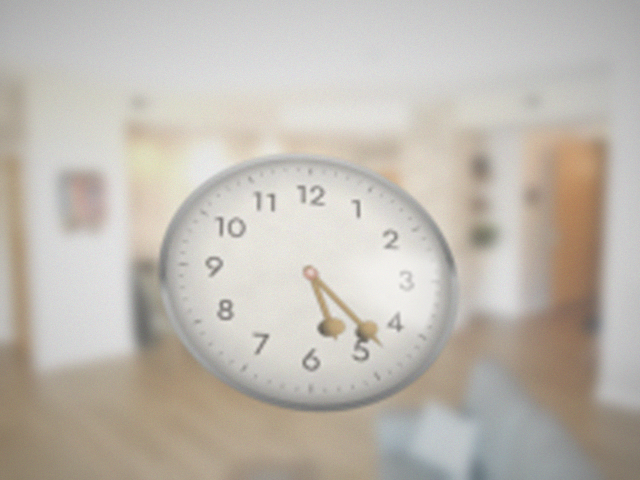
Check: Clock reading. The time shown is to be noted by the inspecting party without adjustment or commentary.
5:23
